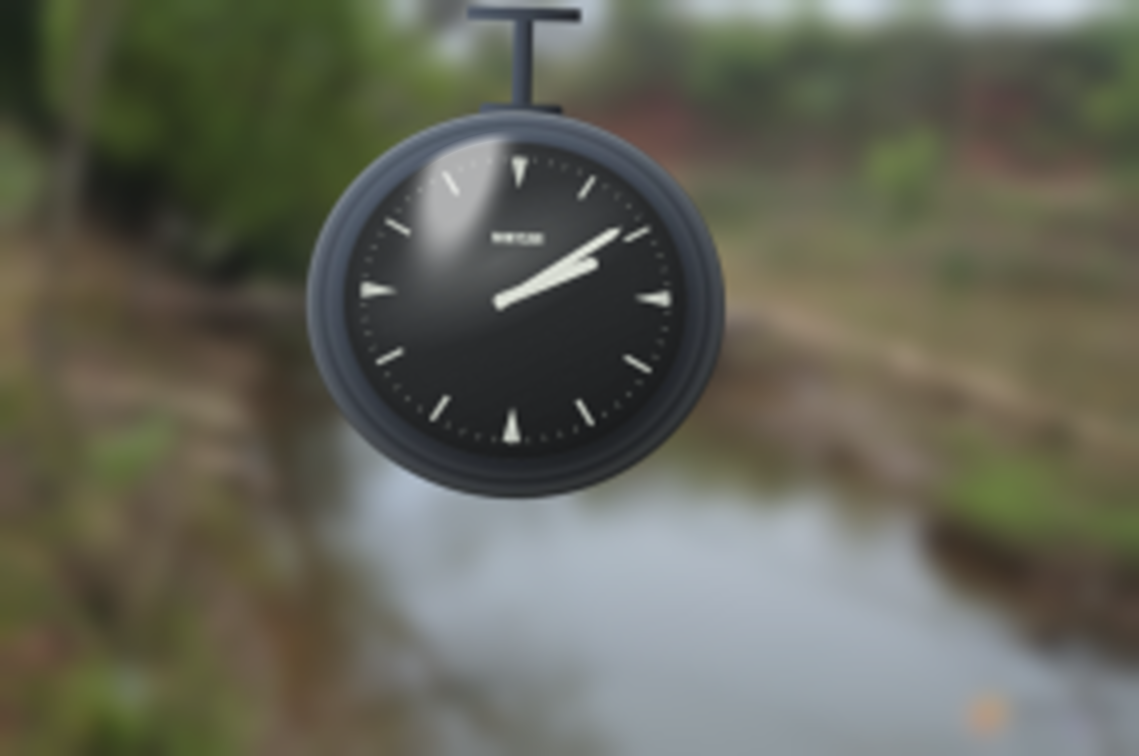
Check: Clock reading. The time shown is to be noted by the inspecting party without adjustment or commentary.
2:09
